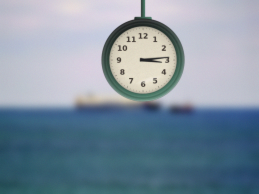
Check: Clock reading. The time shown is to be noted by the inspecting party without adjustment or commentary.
3:14
